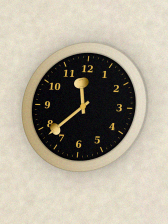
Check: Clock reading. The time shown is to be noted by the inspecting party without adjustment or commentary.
11:38
